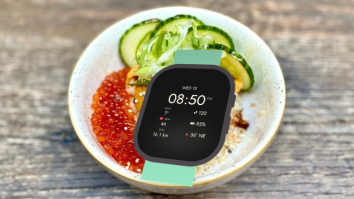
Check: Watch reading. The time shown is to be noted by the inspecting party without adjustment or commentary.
8:50
